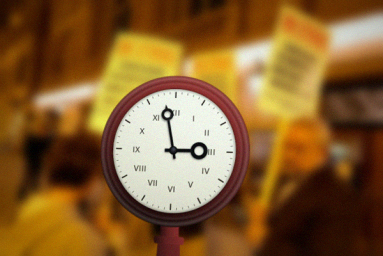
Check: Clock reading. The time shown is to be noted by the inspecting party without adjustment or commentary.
2:58
